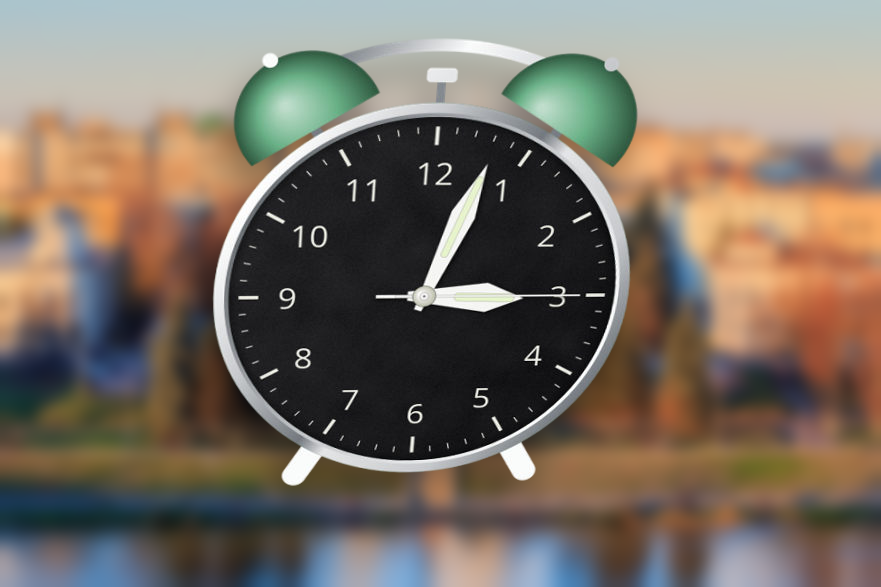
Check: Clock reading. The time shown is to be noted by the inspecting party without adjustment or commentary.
3:03:15
